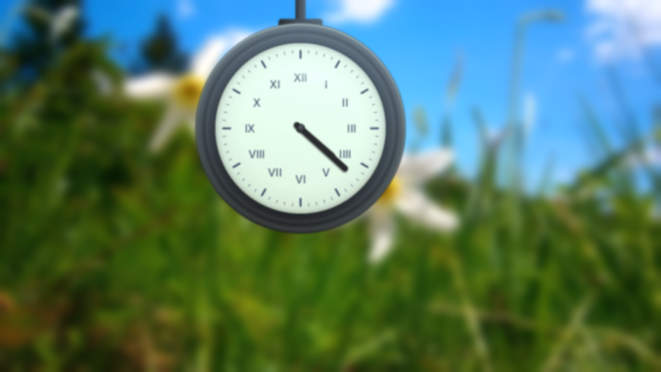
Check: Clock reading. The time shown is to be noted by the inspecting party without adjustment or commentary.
4:22
